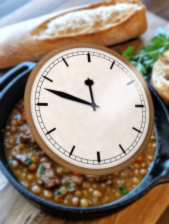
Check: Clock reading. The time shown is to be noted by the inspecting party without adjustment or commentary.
11:48
